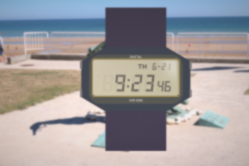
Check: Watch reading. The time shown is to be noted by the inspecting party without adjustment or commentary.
9:23:46
